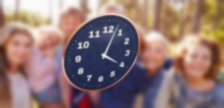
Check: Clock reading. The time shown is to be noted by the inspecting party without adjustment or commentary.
4:03
